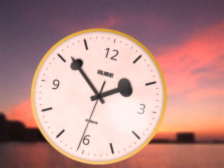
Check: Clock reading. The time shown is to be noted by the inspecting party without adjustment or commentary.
1:51:31
